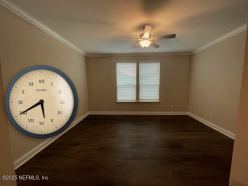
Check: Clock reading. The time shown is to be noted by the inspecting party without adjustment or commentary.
5:40
